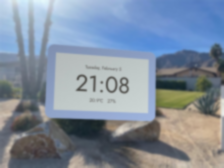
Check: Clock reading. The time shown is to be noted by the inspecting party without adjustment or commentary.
21:08
